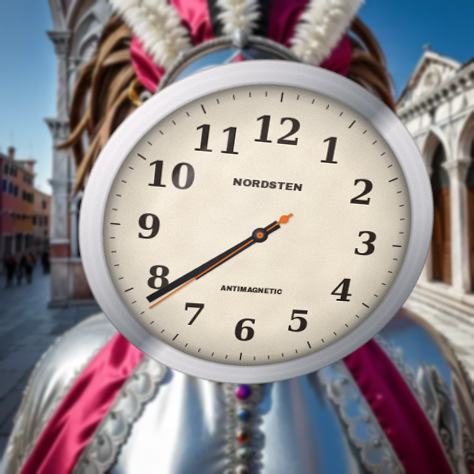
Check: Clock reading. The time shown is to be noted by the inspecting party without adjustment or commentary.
7:38:38
